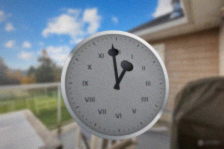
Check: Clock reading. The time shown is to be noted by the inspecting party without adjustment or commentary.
12:59
